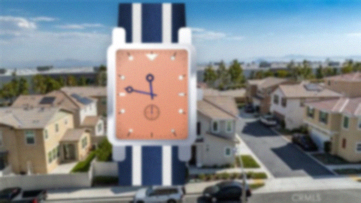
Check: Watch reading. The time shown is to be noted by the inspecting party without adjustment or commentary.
11:47
